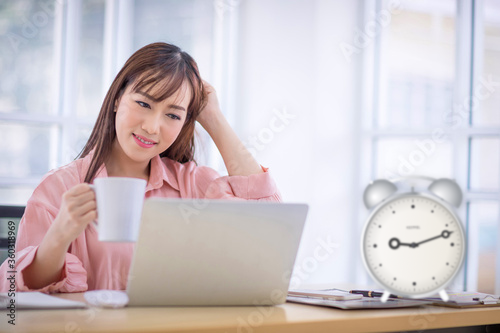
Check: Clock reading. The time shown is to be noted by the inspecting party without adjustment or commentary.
9:12
